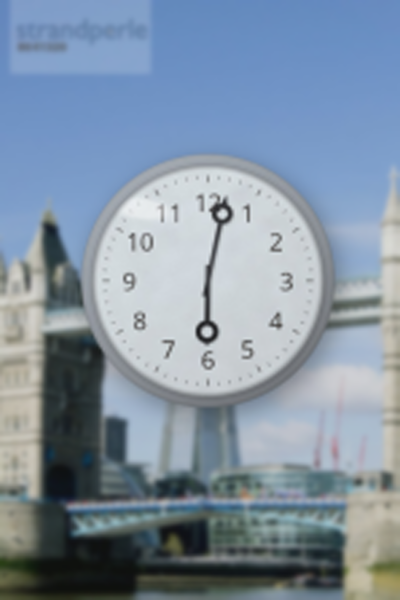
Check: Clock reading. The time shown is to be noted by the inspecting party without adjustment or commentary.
6:02
